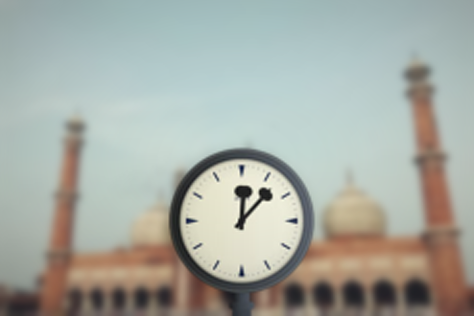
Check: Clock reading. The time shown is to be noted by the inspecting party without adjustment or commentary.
12:07
